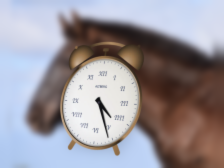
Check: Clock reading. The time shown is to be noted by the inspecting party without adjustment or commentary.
4:26
